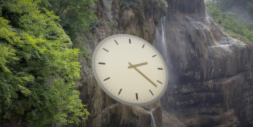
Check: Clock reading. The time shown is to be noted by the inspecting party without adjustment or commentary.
2:22
